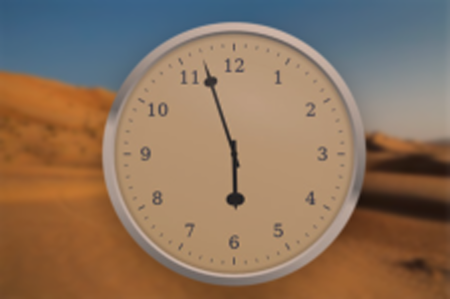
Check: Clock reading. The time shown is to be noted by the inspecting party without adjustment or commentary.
5:57
